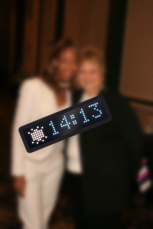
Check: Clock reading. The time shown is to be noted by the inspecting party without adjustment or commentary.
14:13
